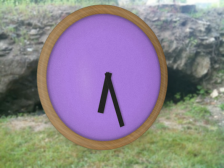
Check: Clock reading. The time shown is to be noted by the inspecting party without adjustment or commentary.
6:27
